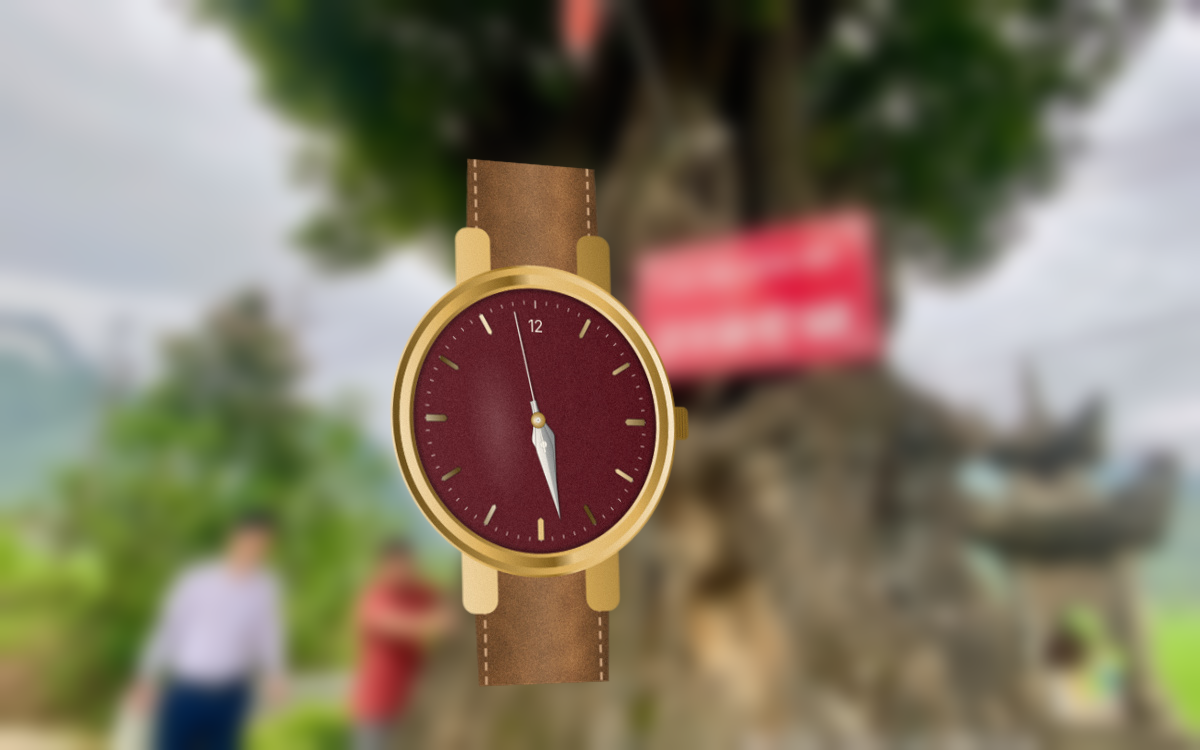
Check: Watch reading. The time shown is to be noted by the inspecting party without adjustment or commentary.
5:27:58
